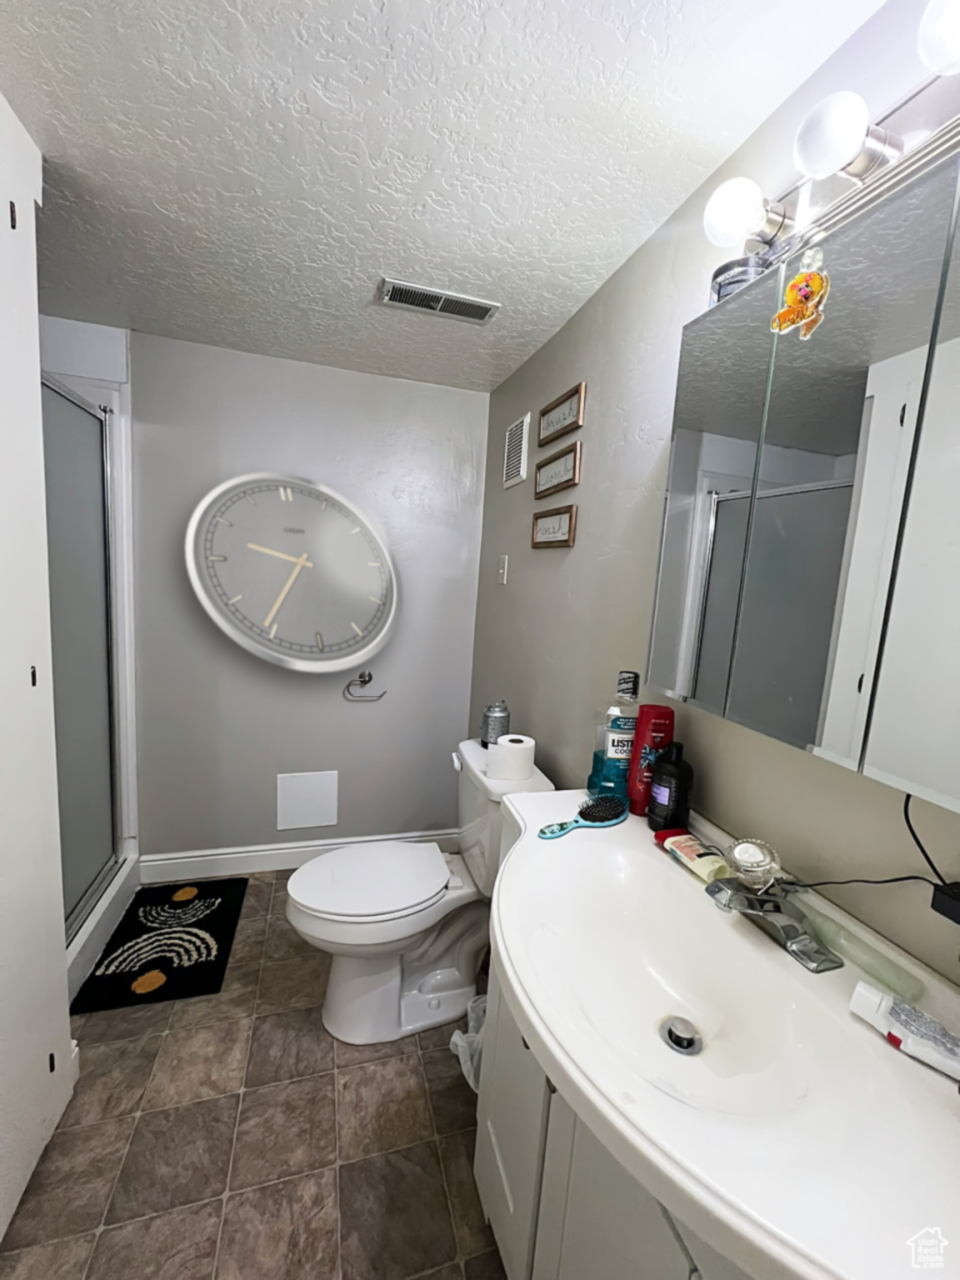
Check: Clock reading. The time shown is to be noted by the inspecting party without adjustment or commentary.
9:36
